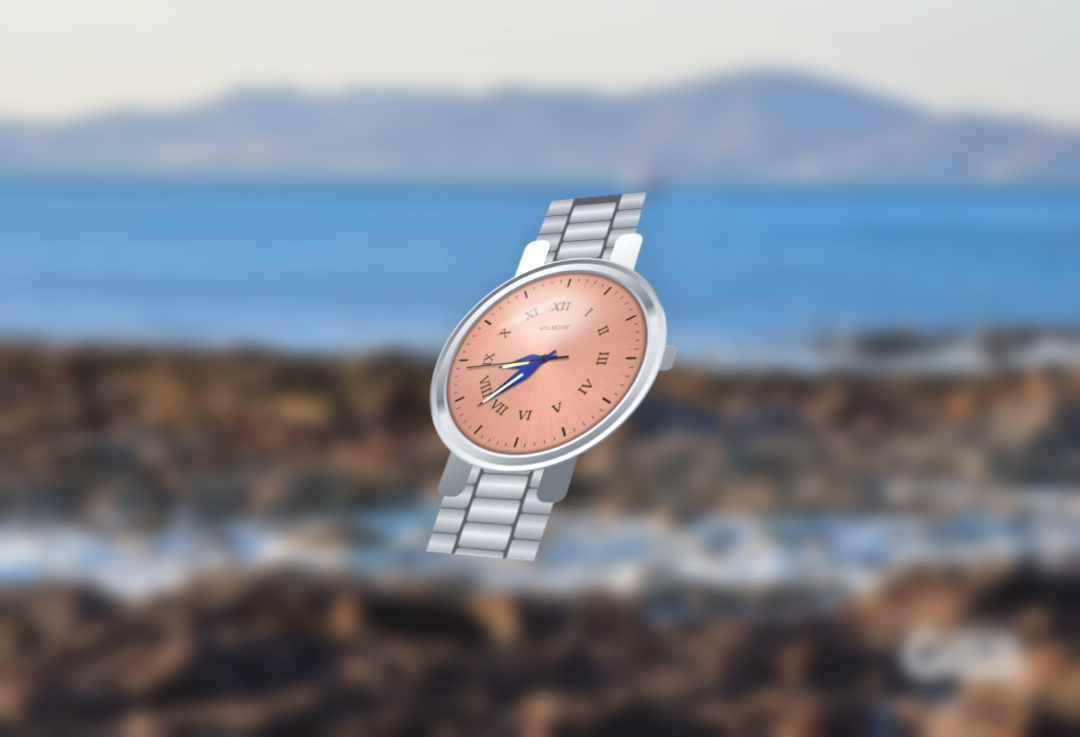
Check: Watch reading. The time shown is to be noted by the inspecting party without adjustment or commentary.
8:37:44
